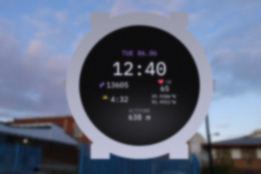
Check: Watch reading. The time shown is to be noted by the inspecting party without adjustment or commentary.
12:40
